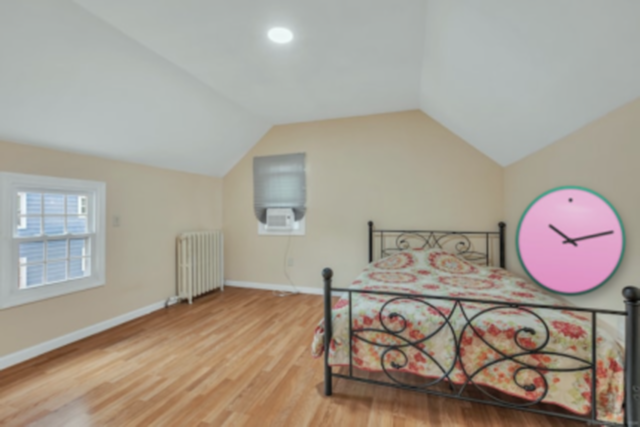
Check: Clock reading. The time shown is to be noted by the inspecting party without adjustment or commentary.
10:13
